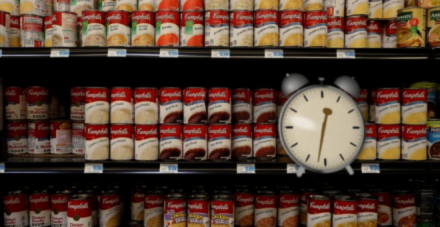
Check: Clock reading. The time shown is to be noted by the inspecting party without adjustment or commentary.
12:32
